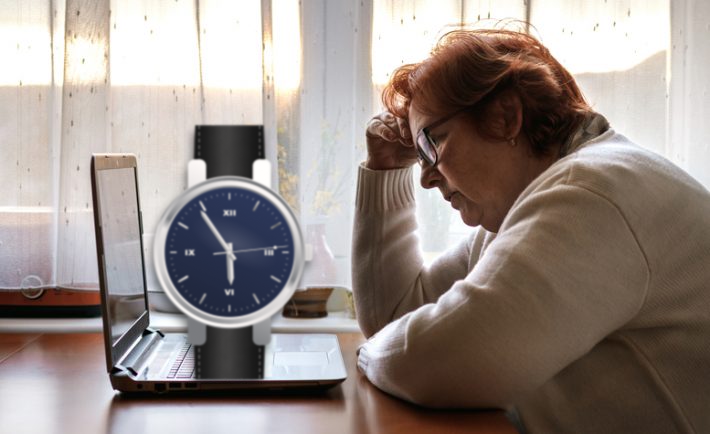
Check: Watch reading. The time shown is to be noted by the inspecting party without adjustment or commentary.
5:54:14
